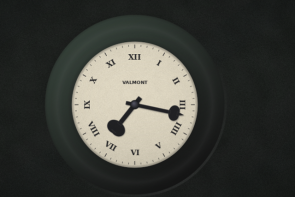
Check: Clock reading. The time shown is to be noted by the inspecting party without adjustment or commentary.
7:17
